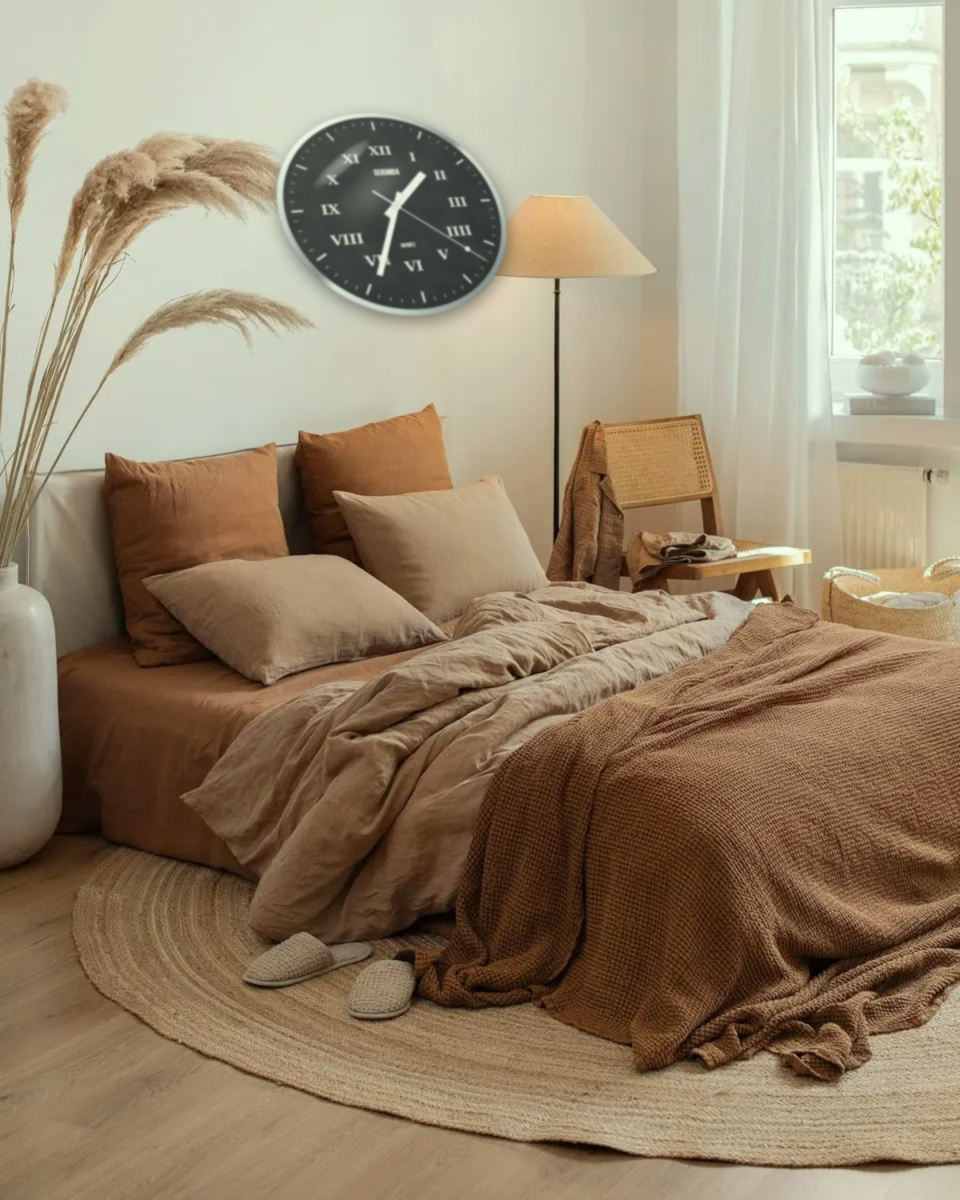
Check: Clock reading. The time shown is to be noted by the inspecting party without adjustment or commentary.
1:34:22
